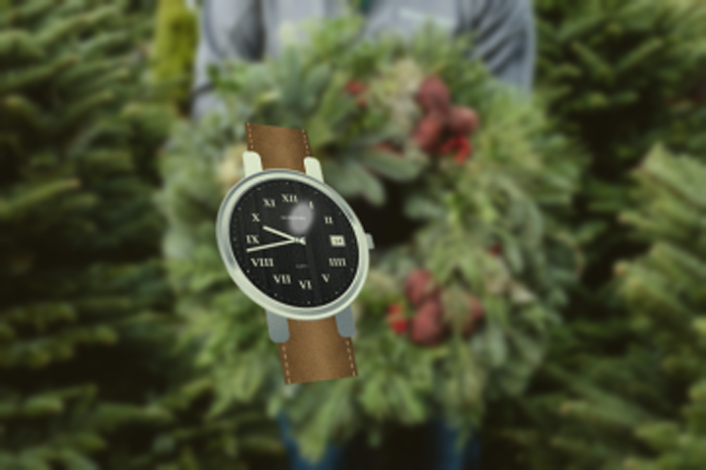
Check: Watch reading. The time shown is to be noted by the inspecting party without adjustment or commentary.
9:43
